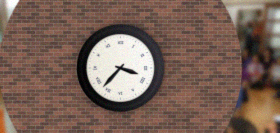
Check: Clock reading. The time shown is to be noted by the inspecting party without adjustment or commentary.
3:37
